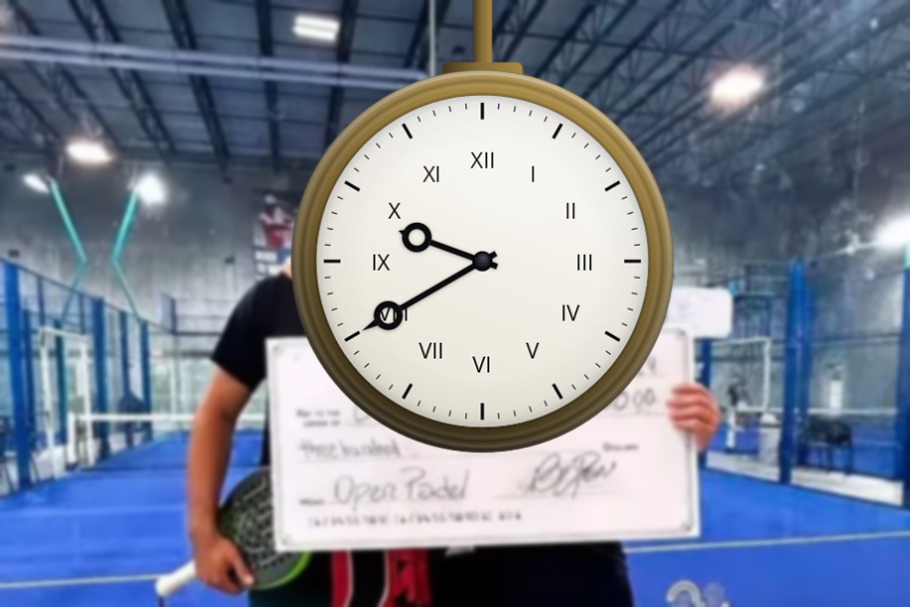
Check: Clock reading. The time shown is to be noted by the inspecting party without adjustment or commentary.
9:40
